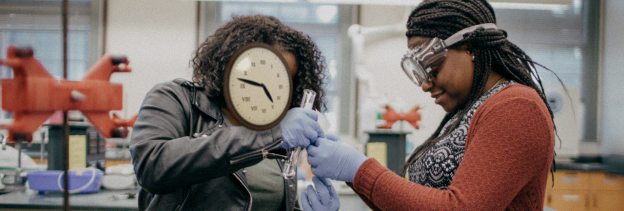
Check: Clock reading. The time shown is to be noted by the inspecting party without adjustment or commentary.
4:47
